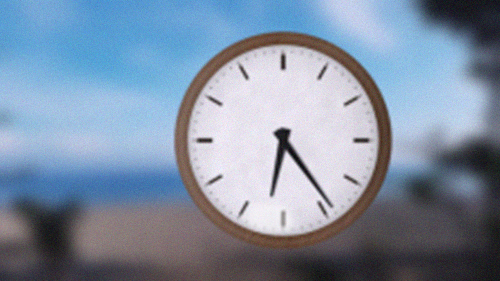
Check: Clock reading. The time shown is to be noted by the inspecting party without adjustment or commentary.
6:24
